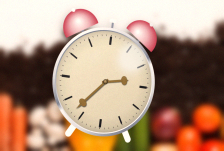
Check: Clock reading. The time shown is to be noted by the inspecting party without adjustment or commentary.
2:37
